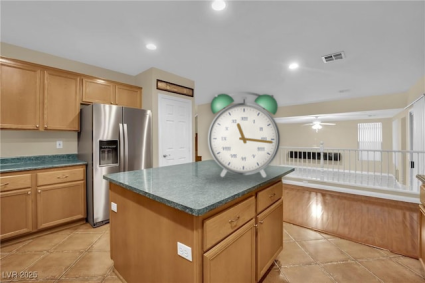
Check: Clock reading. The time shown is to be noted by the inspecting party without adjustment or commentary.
11:16
